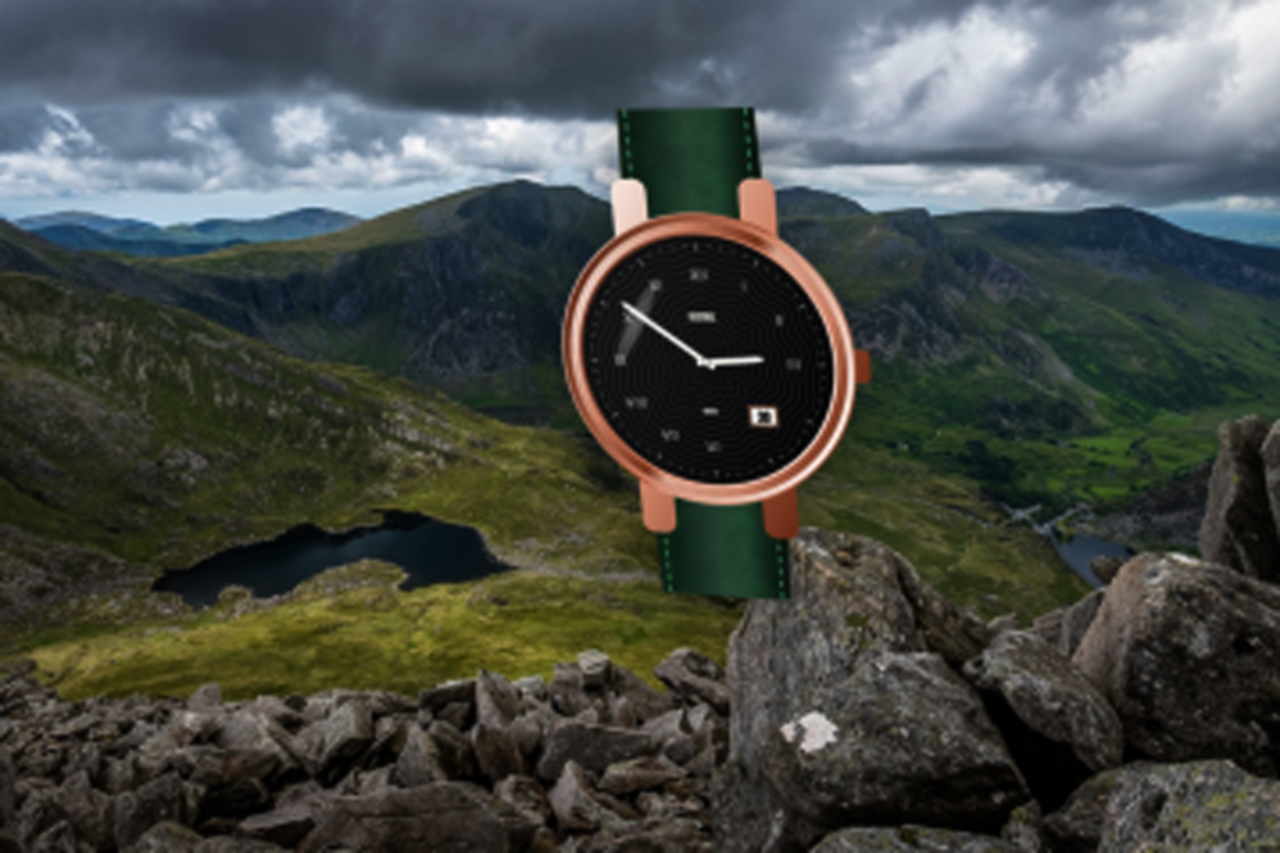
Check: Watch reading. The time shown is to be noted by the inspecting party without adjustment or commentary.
2:51
